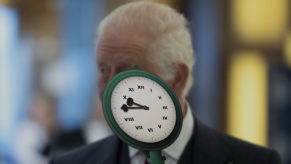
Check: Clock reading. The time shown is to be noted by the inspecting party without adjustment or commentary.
9:45
